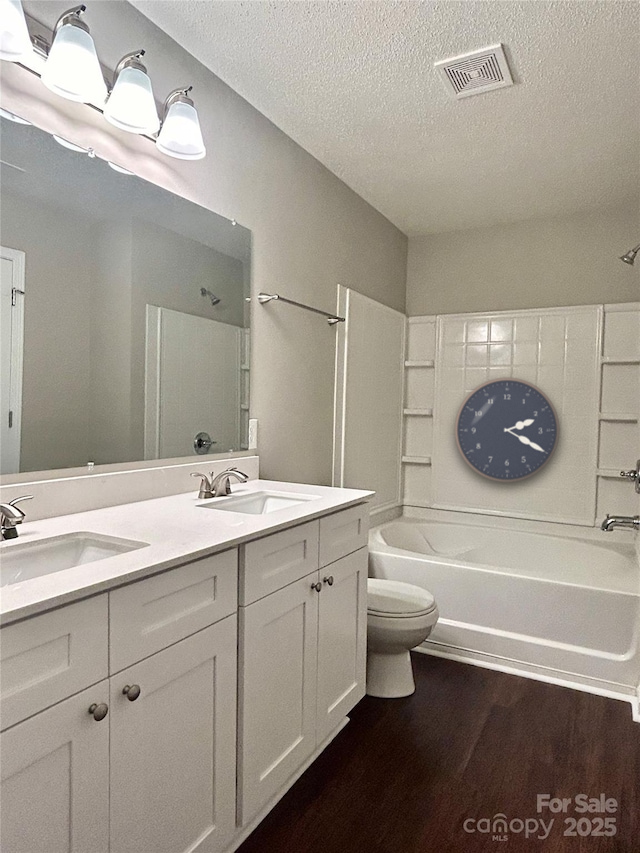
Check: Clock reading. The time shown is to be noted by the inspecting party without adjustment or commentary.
2:20
